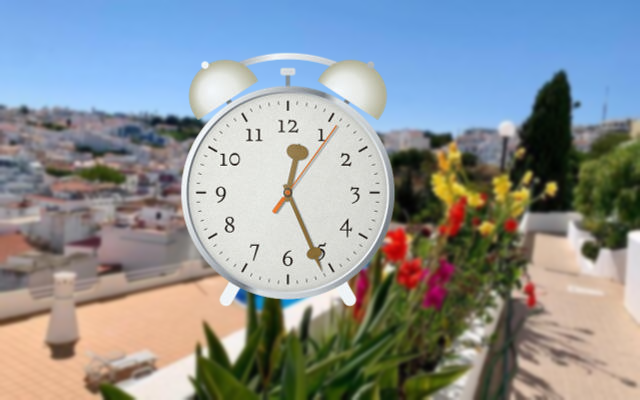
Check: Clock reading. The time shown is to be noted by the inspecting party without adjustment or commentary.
12:26:06
